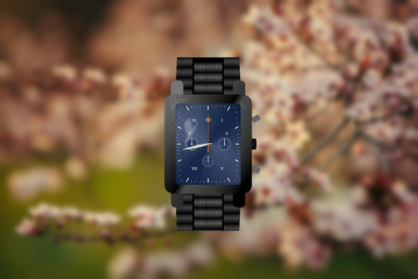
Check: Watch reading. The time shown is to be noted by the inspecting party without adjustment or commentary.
8:43
